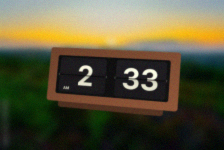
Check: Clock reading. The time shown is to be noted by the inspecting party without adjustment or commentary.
2:33
